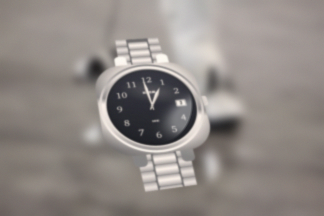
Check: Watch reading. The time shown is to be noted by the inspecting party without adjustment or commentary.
12:59
